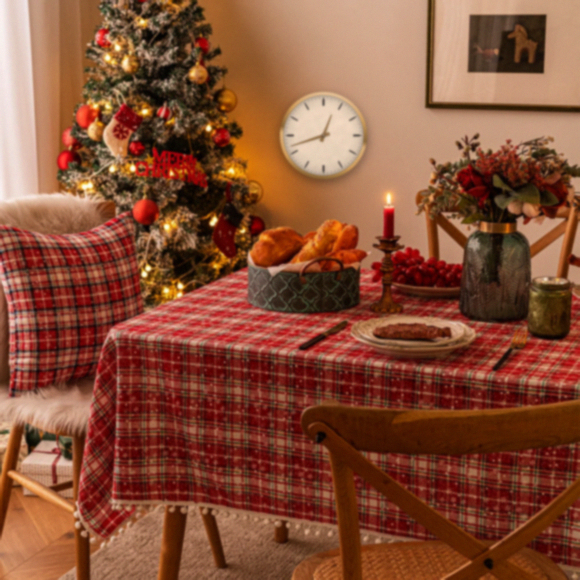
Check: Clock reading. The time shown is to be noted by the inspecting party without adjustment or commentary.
12:42
